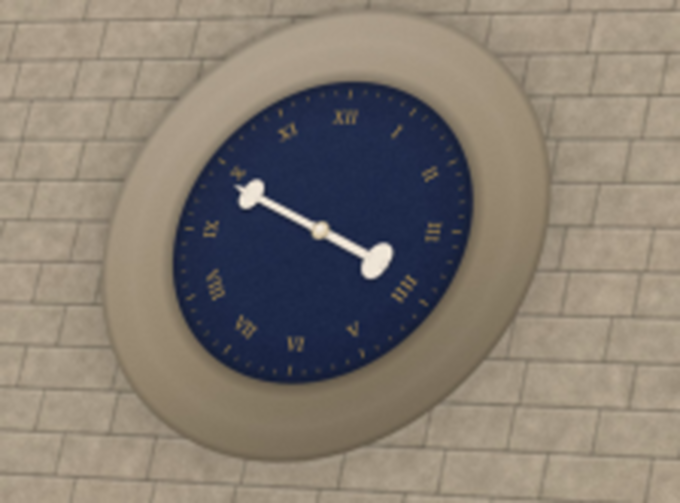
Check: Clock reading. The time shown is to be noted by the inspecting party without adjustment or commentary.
3:49
